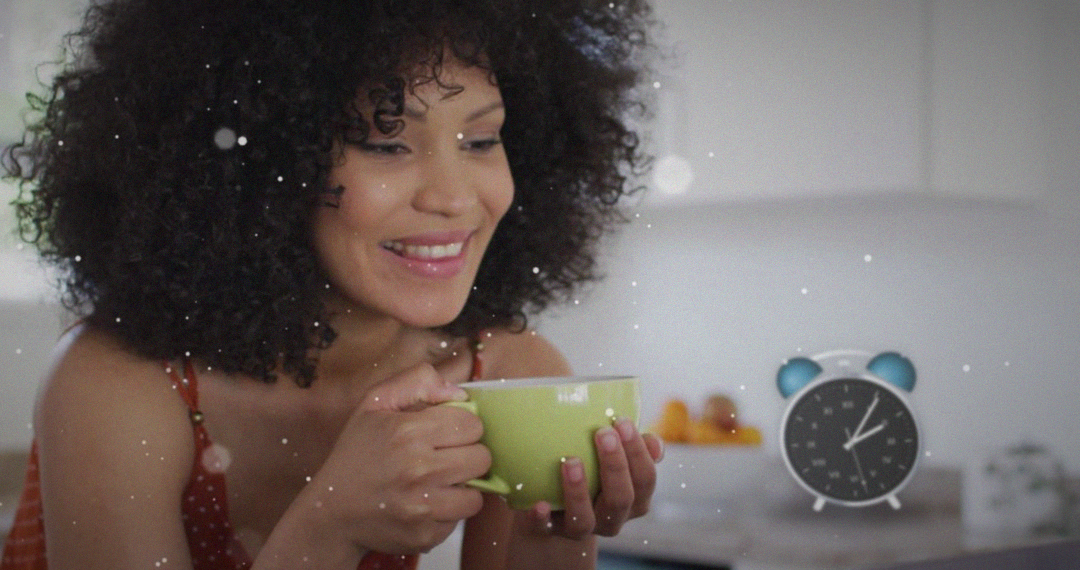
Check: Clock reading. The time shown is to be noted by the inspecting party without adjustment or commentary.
2:05:28
